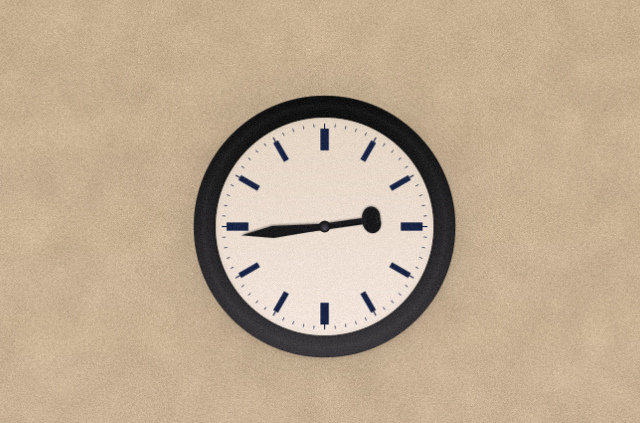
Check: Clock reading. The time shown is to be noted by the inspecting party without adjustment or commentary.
2:44
